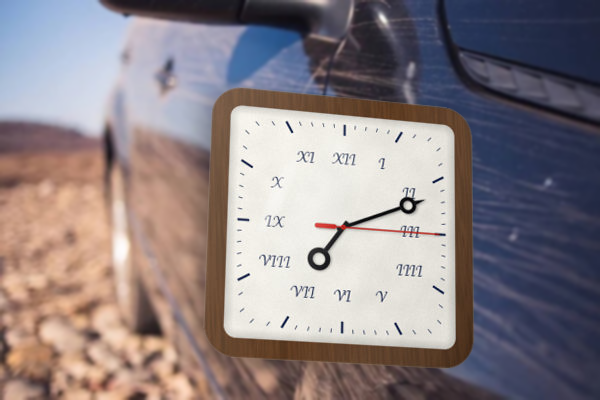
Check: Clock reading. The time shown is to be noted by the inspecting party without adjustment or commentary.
7:11:15
